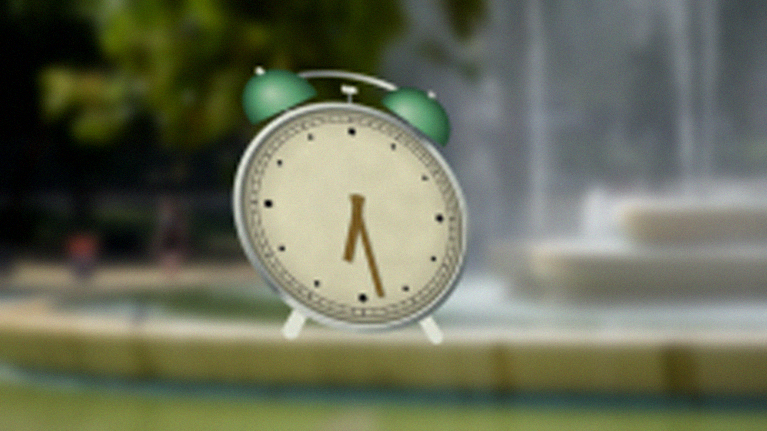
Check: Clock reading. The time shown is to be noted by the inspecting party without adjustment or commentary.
6:28
